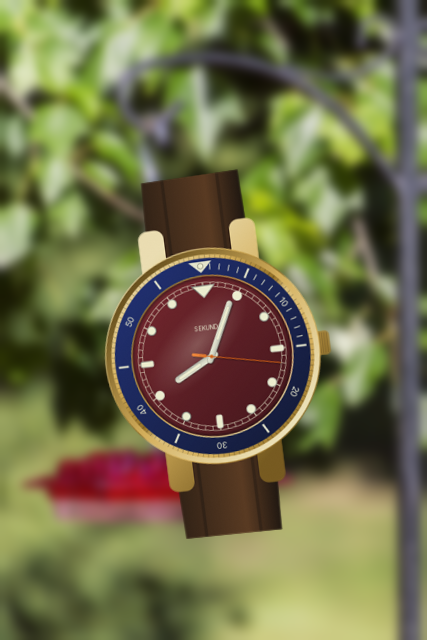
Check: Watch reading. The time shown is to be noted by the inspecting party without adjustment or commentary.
8:04:17
